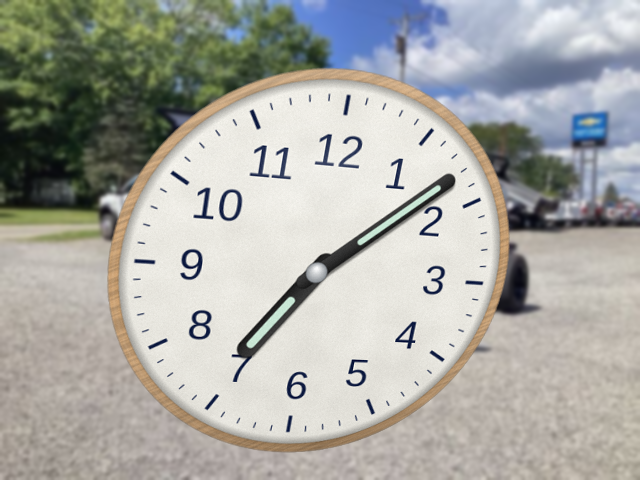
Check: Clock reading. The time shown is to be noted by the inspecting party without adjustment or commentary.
7:08
